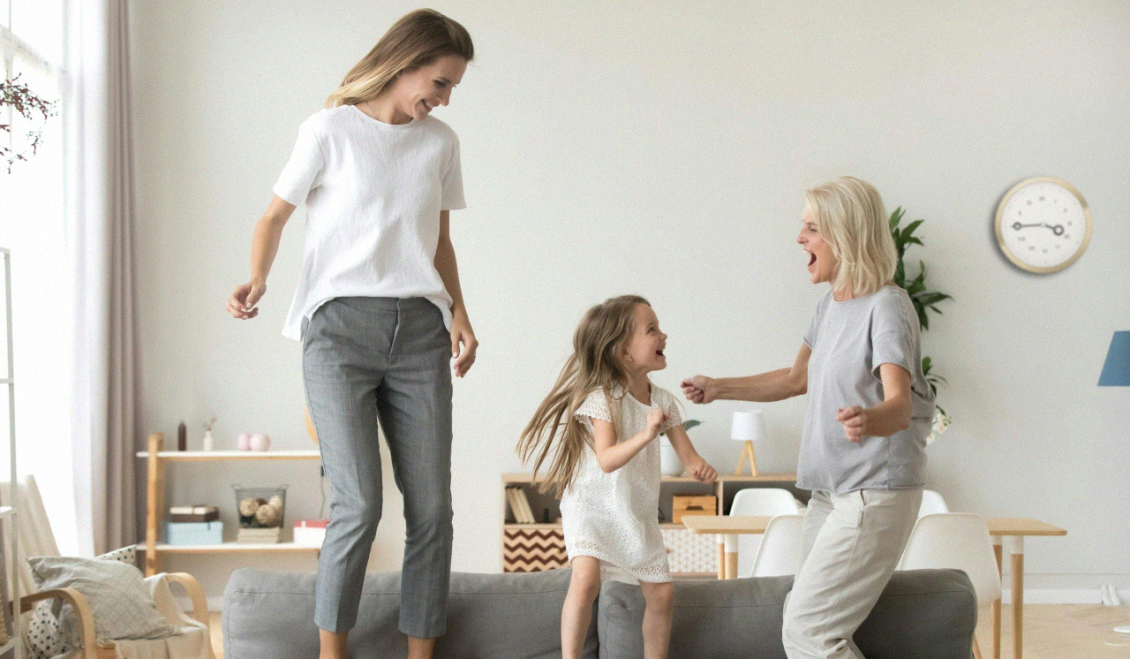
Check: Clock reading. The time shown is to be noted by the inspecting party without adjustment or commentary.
3:45
